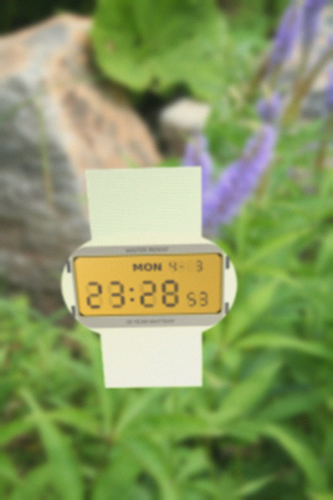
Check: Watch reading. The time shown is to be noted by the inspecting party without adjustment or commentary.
23:28:53
